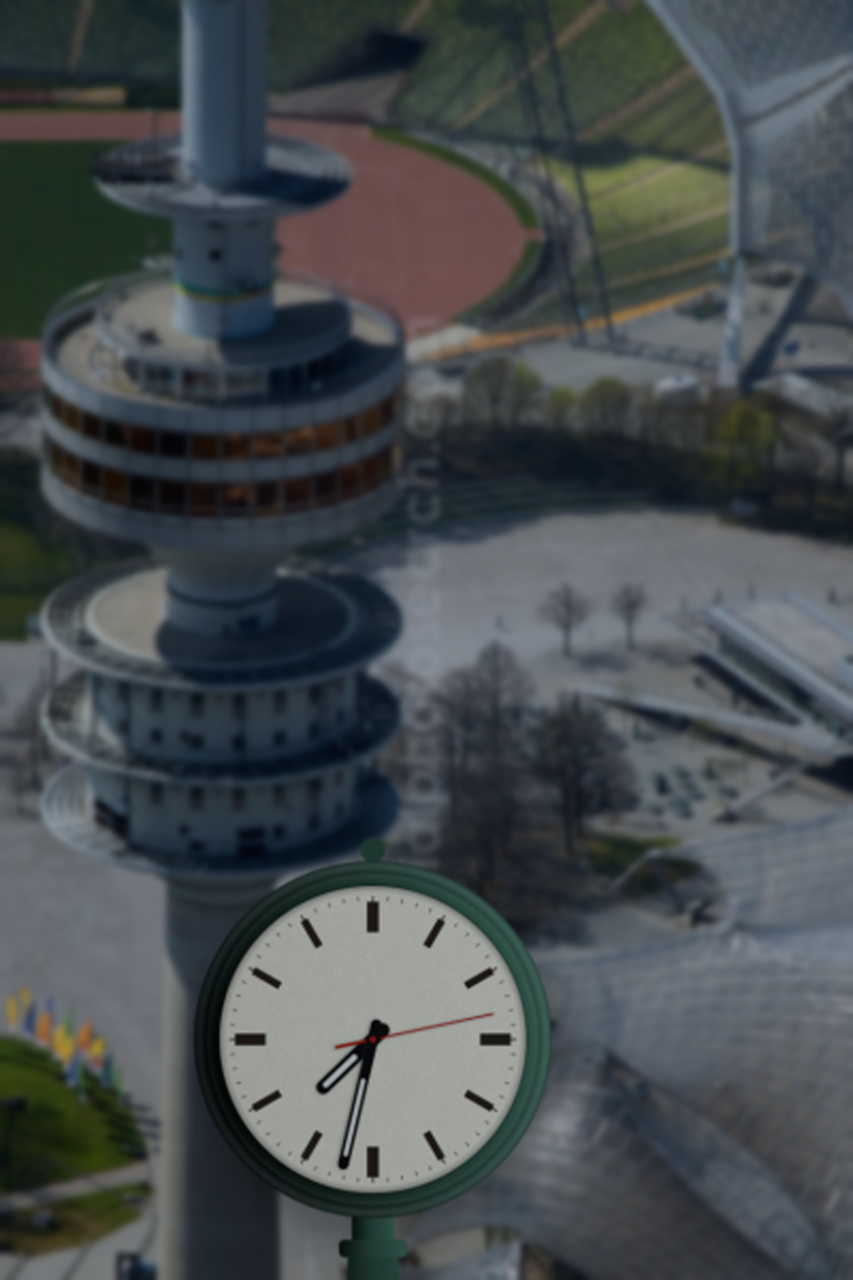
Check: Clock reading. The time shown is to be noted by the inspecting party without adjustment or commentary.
7:32:13
